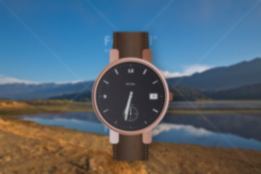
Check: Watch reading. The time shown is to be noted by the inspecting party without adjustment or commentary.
6:32
